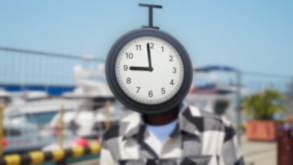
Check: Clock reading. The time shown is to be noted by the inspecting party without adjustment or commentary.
8:59
